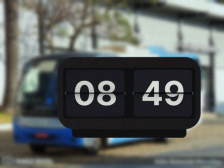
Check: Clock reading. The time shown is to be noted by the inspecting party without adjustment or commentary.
8:49
